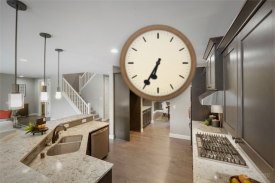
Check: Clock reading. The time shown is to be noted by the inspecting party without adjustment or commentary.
6:35
